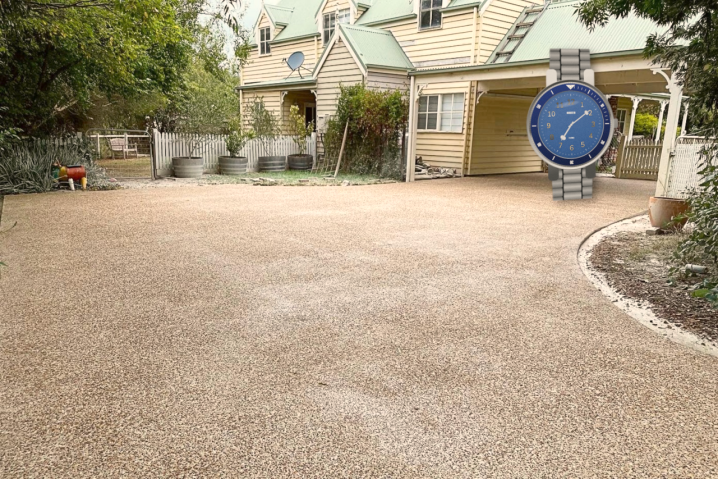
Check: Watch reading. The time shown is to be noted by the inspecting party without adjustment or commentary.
7:09
